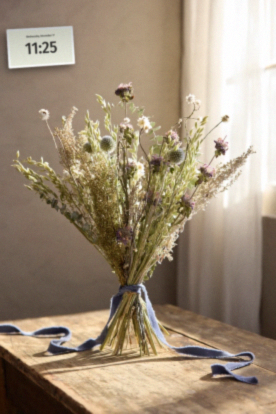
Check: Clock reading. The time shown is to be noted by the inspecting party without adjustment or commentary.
11:25
